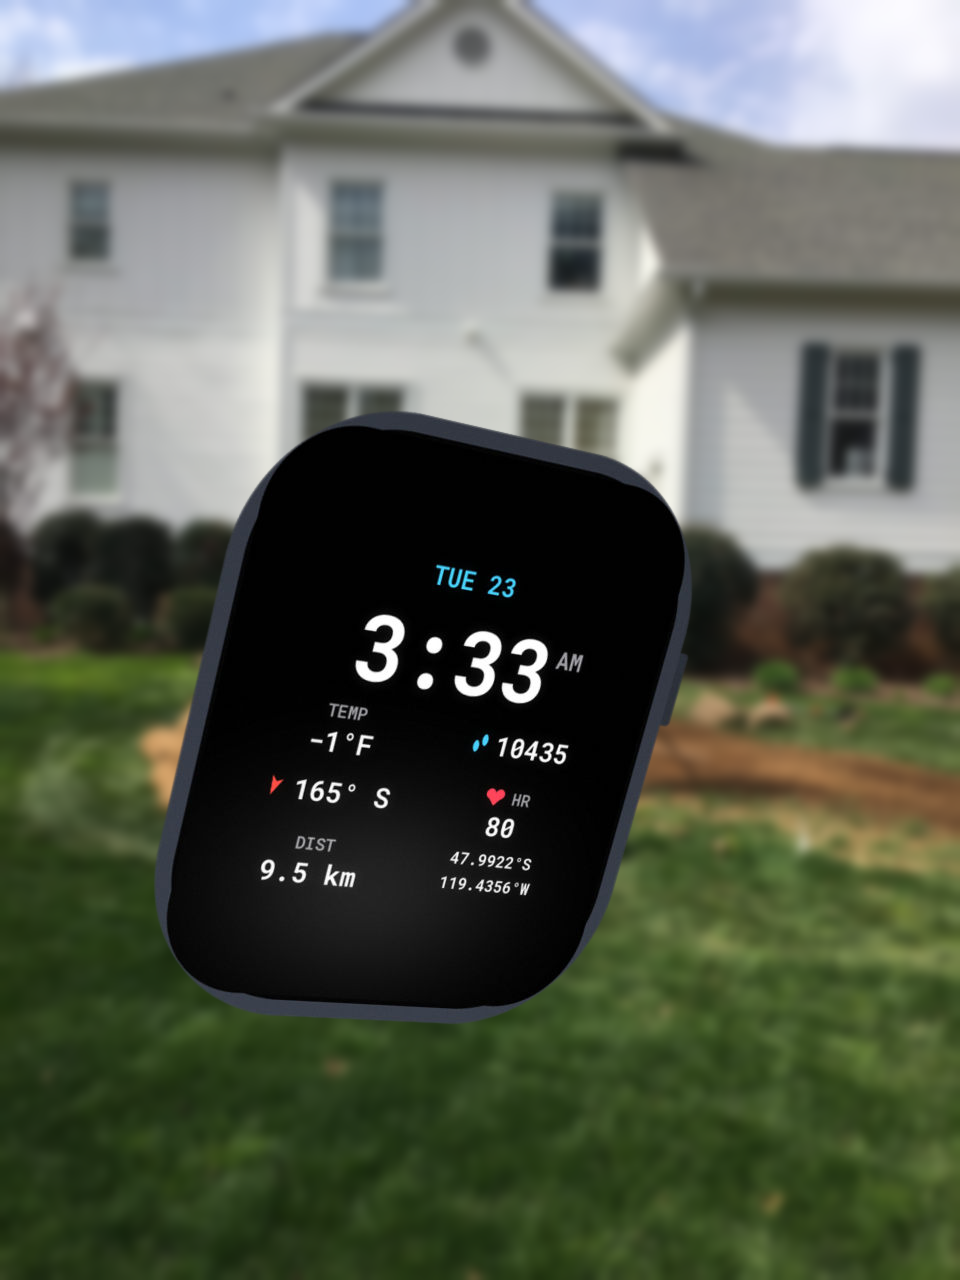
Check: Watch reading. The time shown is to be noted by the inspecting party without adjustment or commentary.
3:33
